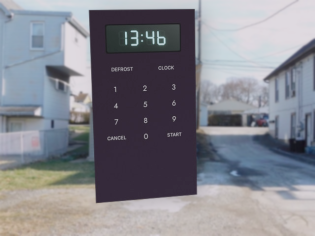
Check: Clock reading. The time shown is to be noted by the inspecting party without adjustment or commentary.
13:46
